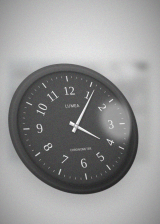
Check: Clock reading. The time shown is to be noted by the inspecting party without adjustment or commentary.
4:06
